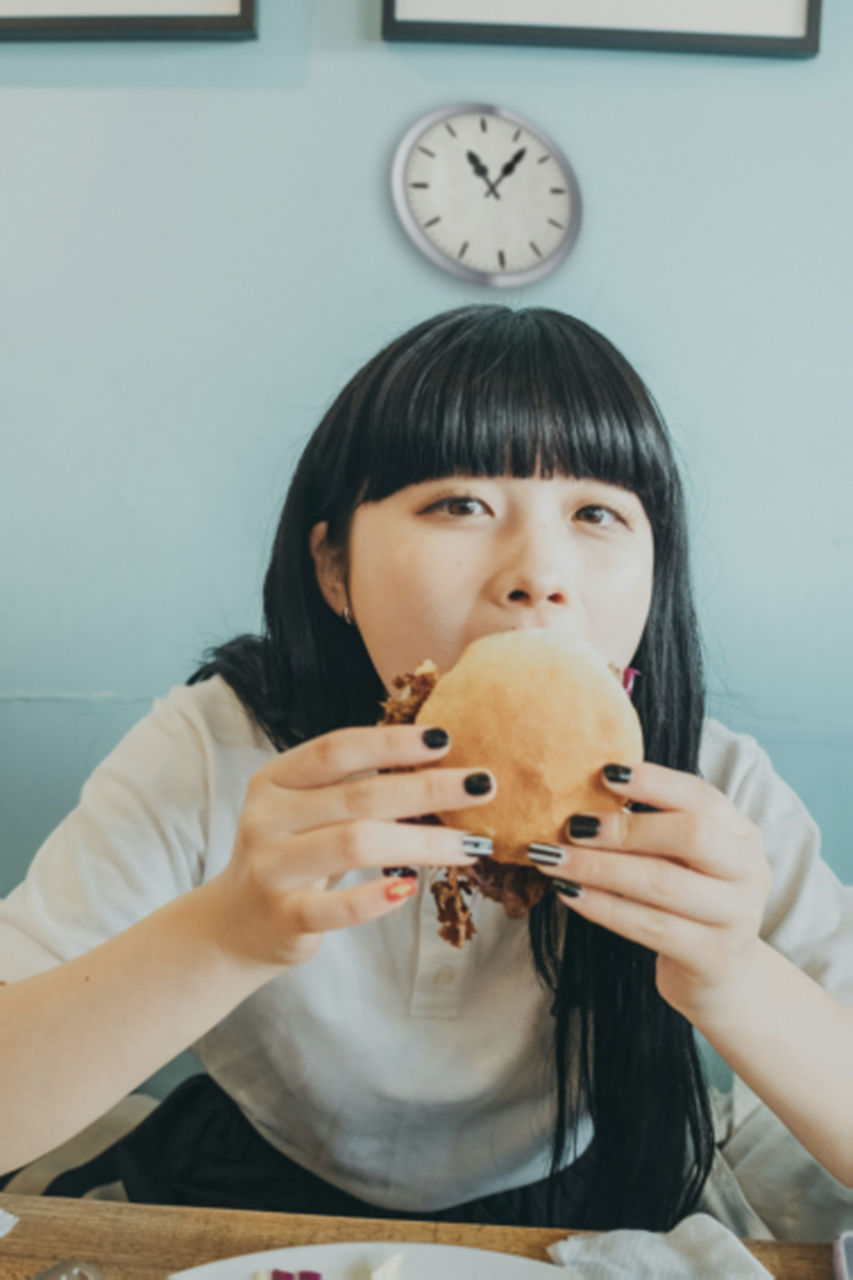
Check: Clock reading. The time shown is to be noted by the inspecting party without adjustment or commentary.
11:07
